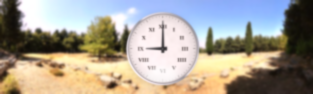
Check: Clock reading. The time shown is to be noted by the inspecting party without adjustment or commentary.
9:00
